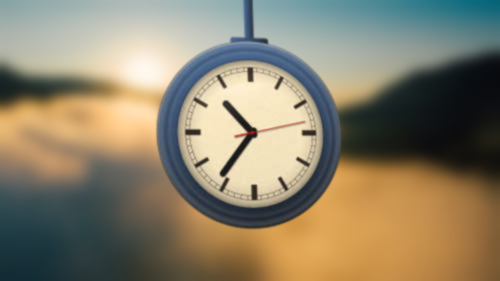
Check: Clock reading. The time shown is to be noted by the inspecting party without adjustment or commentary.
10:36:13
